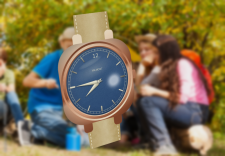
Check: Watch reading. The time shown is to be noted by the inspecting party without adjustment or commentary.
7:45
